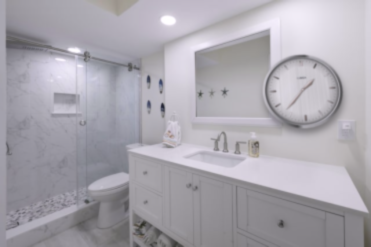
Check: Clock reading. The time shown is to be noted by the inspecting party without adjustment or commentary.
1:37
